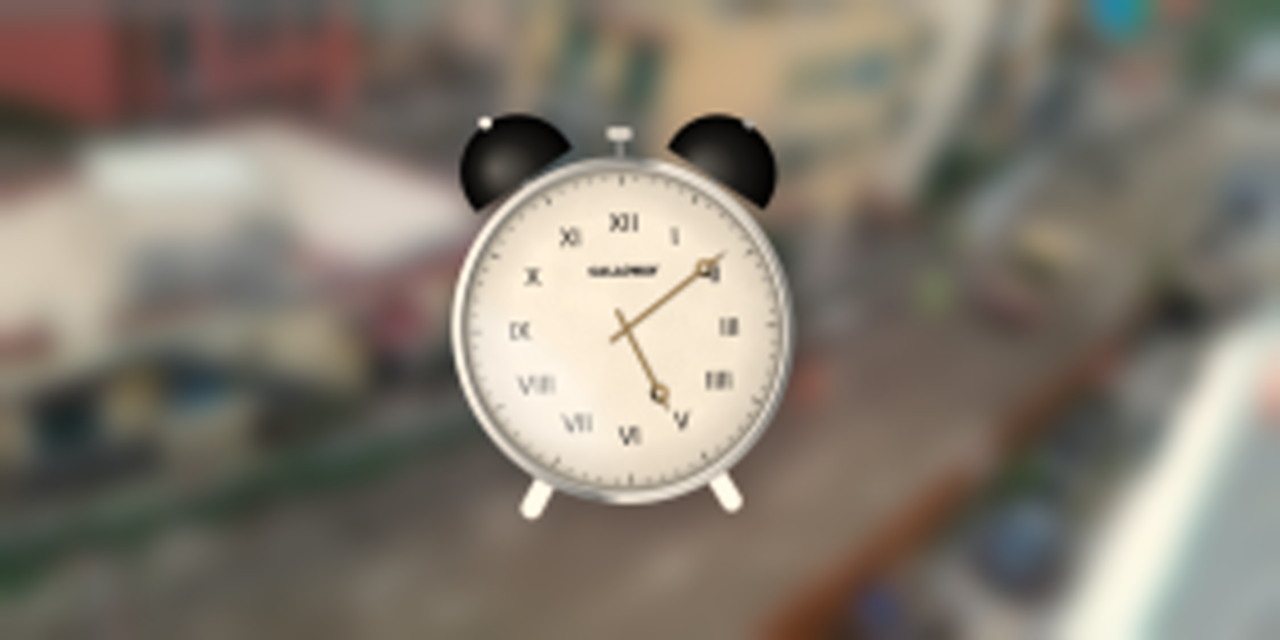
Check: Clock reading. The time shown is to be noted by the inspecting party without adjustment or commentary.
5:09
